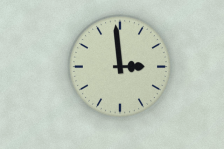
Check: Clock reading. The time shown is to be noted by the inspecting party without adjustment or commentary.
2:59
